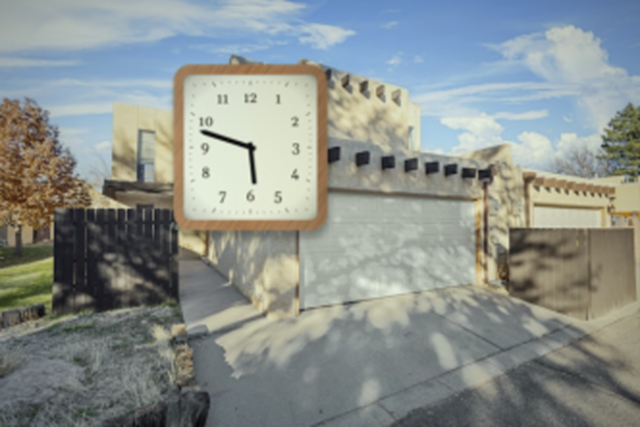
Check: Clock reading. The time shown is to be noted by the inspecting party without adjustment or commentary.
5:48
